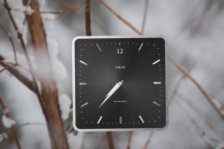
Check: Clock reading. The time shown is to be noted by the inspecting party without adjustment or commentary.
7:37
